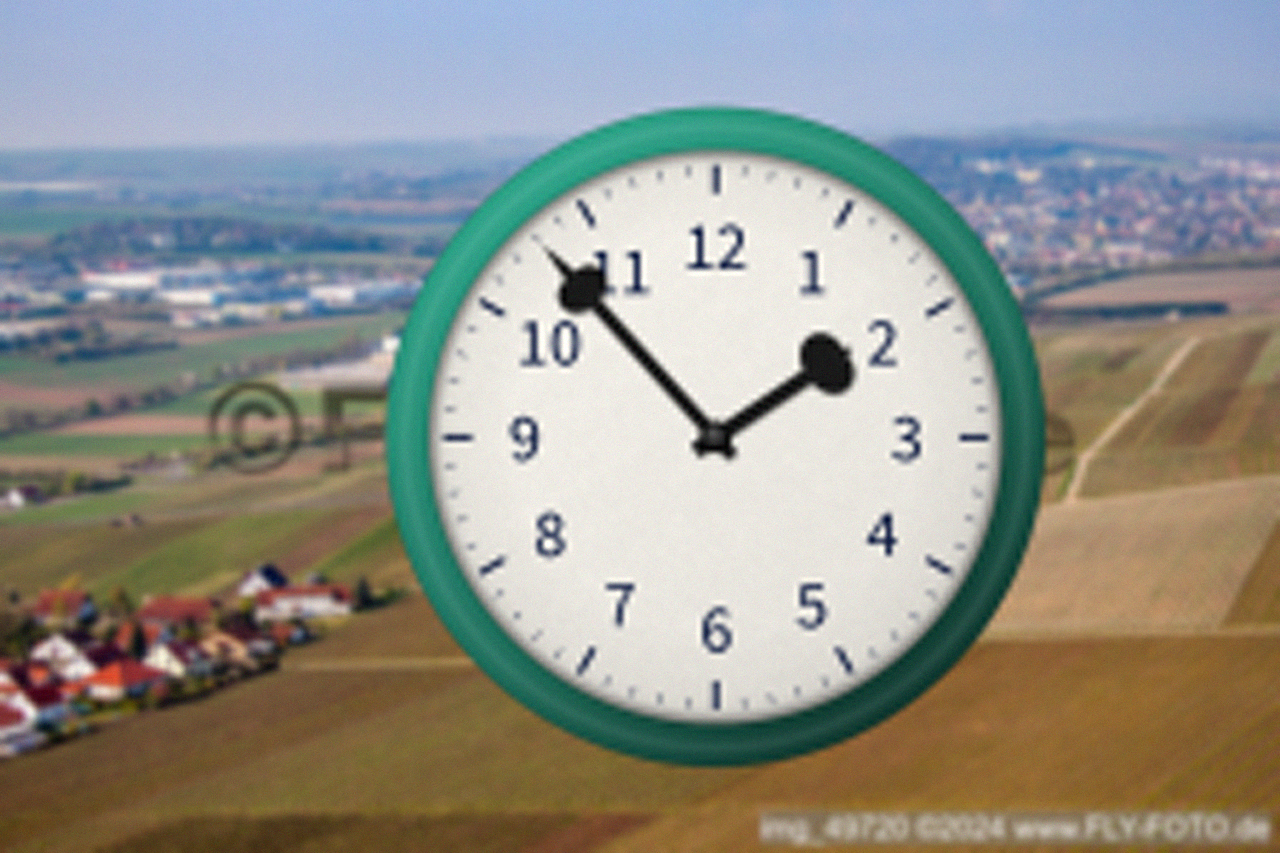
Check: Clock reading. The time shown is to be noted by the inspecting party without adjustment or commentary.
1:53
